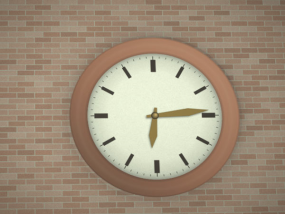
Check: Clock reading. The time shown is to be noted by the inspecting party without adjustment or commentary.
6:14
